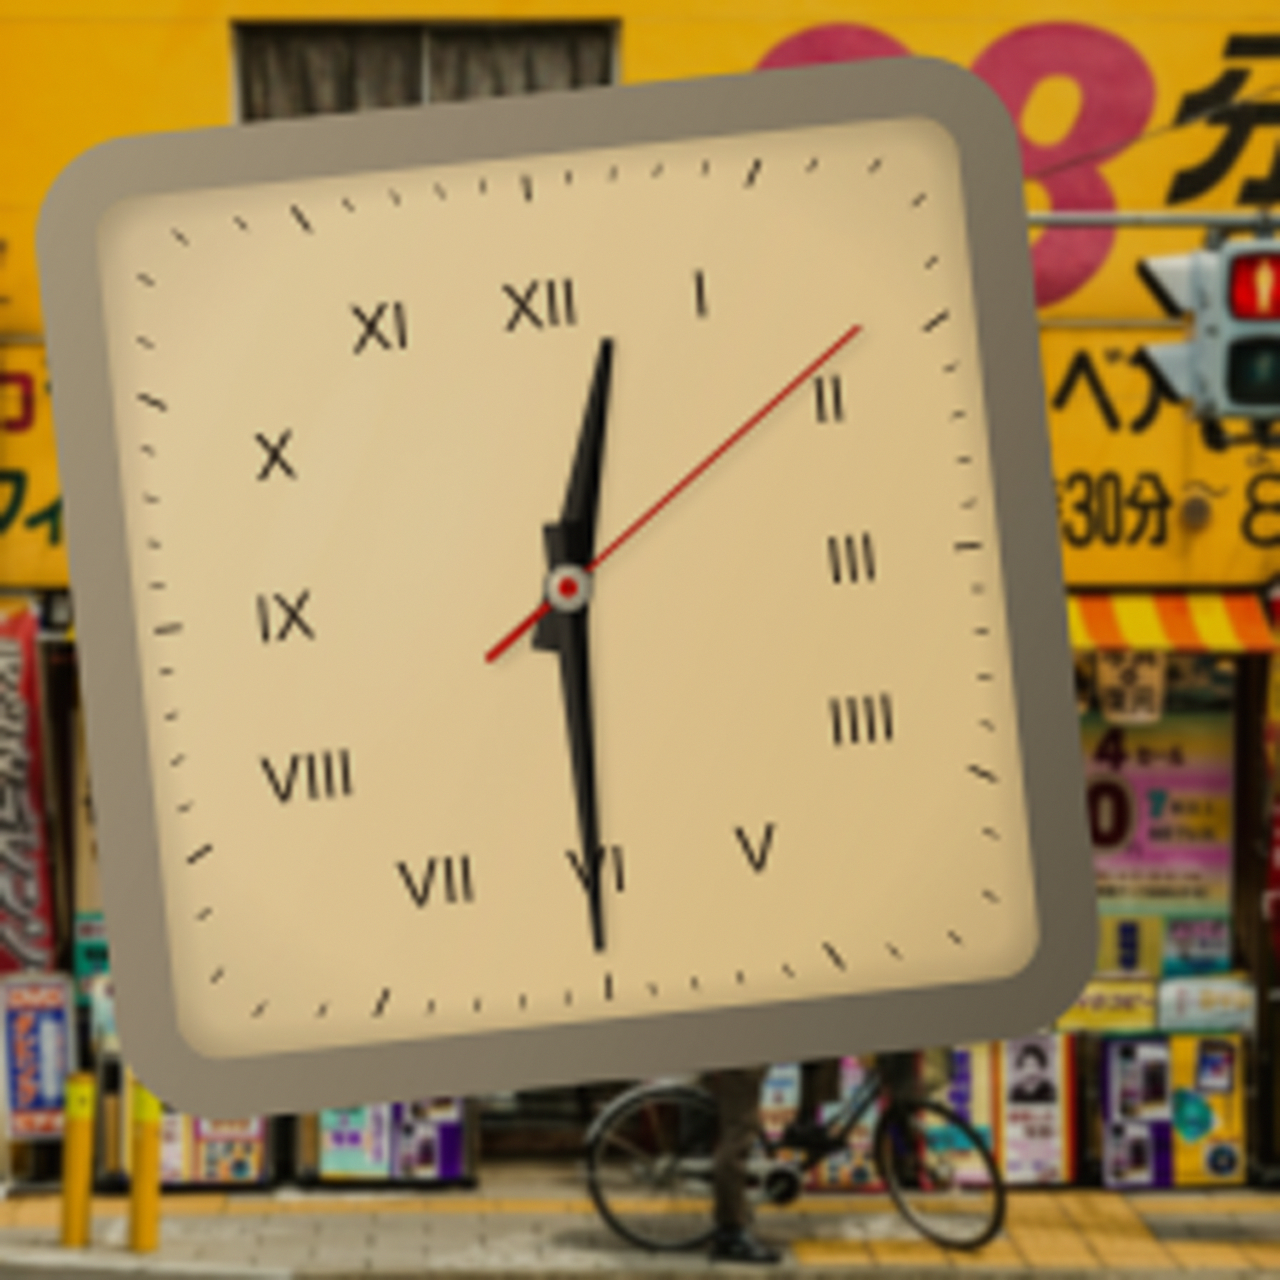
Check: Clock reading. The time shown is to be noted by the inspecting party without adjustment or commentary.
12:30:09
